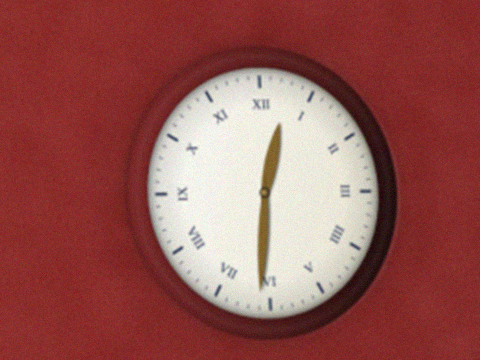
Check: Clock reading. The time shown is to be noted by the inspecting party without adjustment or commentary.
12:31
